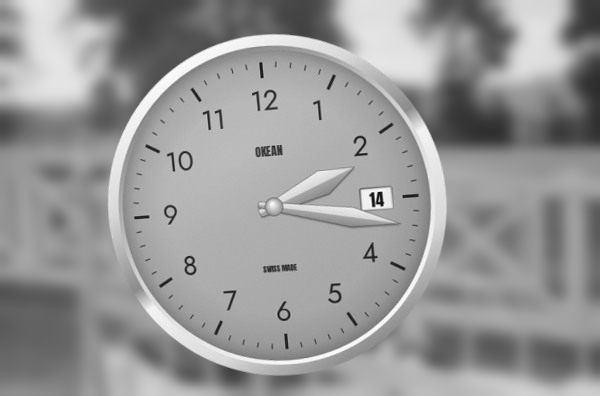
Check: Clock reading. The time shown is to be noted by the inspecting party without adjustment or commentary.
2:17
